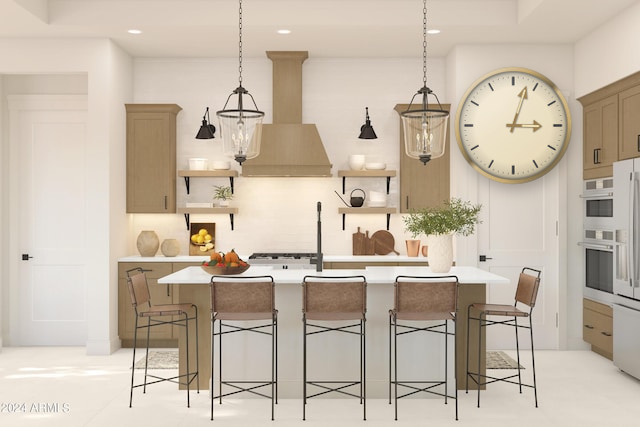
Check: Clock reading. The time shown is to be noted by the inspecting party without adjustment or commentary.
3:03
